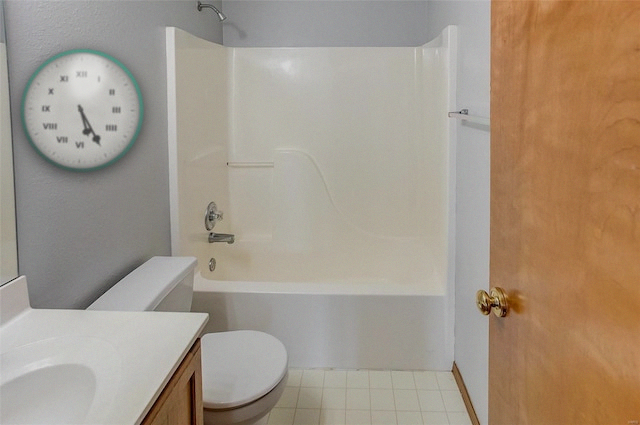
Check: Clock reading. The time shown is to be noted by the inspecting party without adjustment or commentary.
5:25
